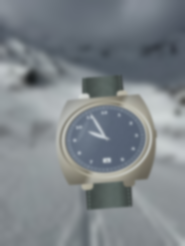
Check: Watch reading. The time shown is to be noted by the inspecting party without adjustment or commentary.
9:56
